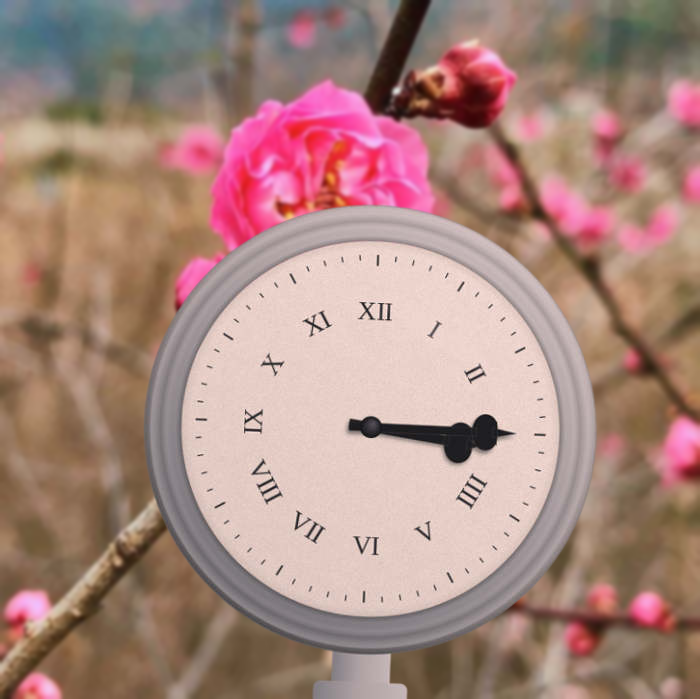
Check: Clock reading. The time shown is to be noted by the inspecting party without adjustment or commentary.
3:15
